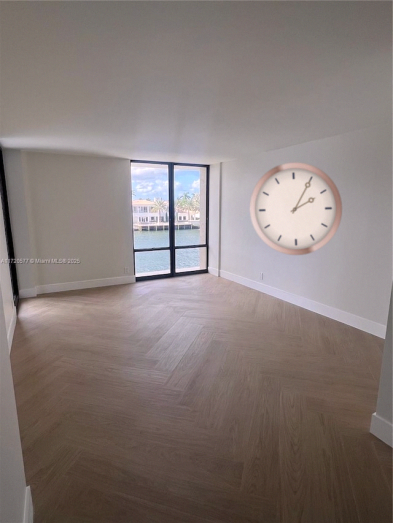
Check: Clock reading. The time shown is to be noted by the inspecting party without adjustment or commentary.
2:05
